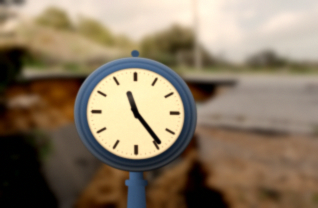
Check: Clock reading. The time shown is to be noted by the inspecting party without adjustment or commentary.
11:24
